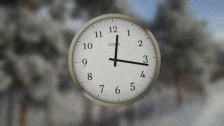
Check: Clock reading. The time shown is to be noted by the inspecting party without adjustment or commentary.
12:17
